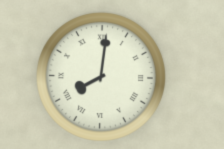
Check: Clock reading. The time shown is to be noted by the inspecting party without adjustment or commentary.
8:01
